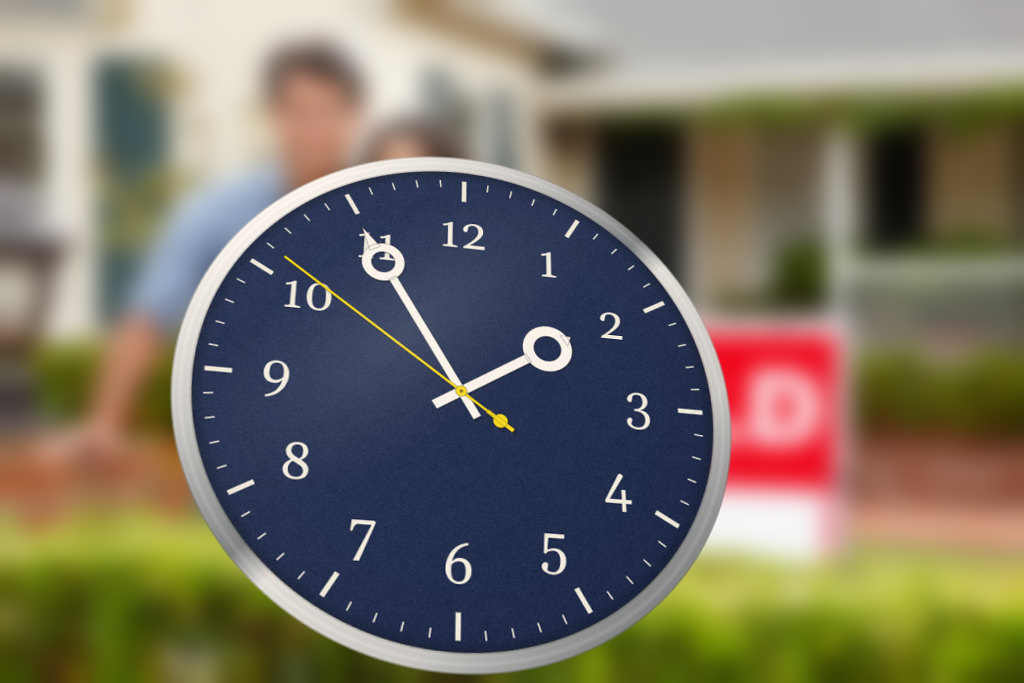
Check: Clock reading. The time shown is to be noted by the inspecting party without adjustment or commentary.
1:54:51
